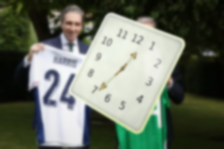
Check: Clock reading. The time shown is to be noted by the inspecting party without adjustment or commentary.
12:34
